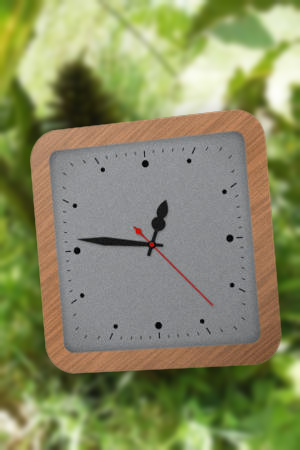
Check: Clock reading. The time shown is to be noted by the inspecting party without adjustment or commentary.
12:46:23
